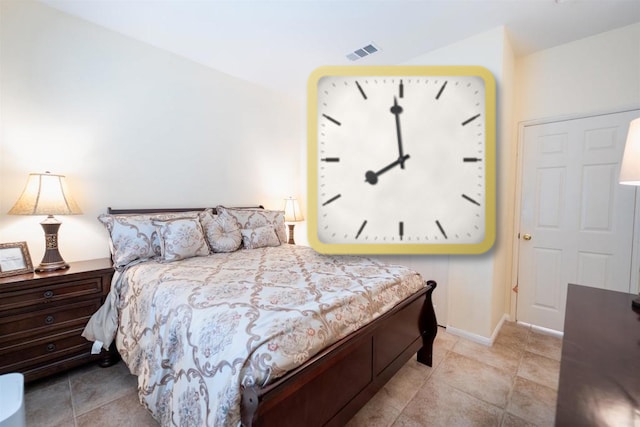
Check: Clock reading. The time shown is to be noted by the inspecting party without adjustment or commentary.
7:59
